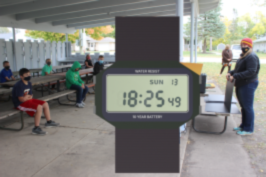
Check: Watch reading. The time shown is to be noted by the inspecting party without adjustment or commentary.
18:25:49
